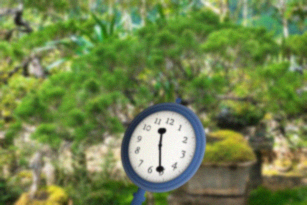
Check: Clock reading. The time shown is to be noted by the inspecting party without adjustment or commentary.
11:26
